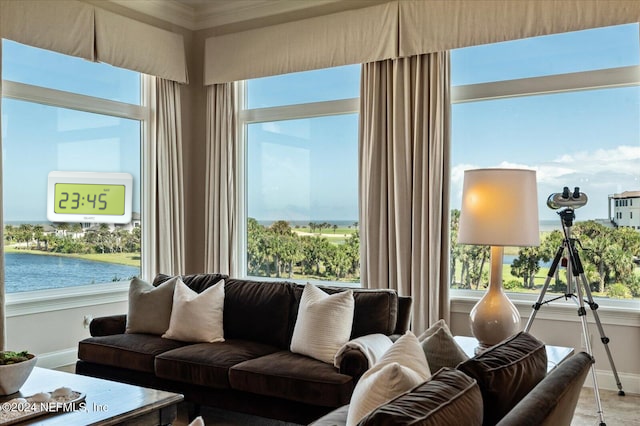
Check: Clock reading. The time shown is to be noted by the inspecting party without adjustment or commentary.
23:45
